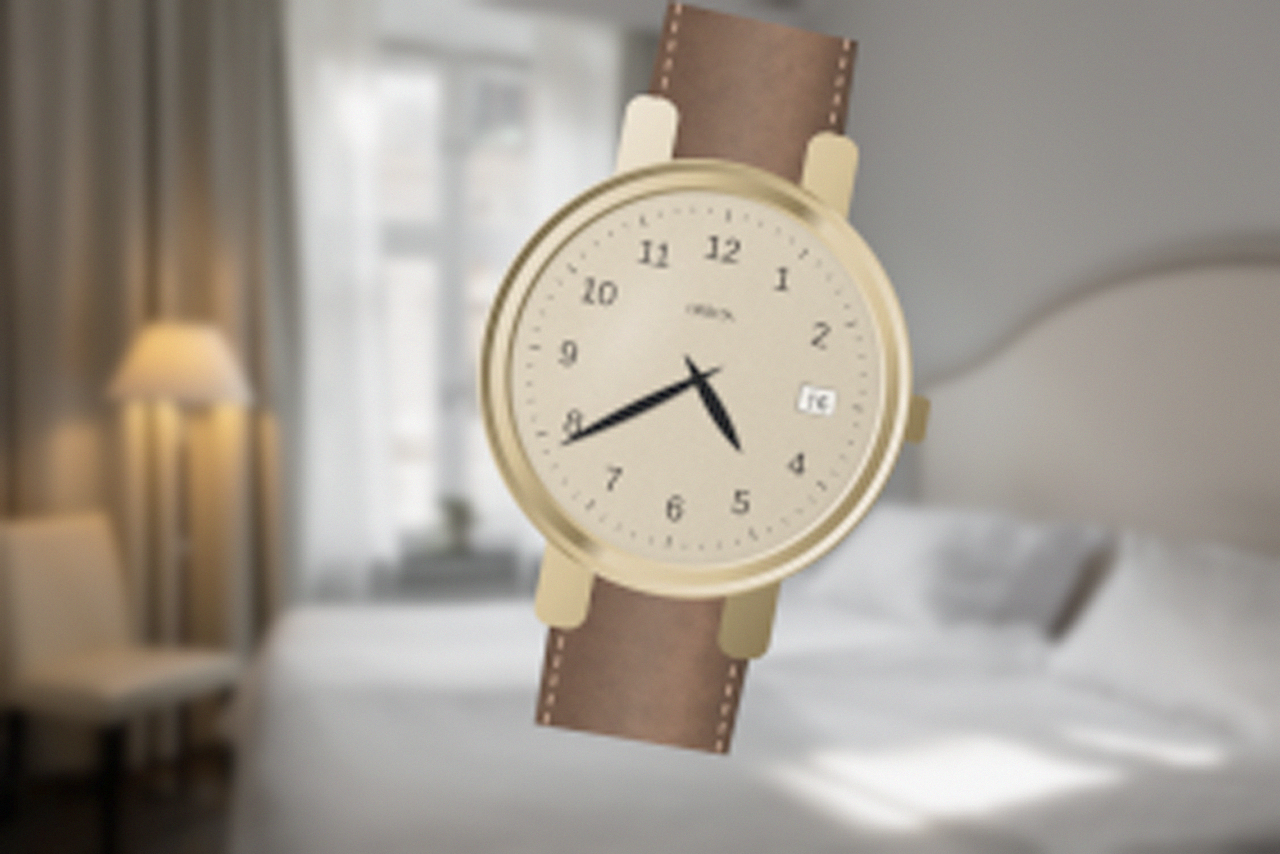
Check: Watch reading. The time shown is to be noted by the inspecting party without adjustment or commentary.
4:39
